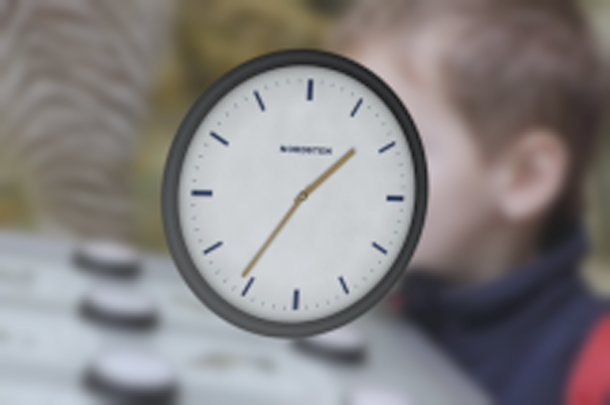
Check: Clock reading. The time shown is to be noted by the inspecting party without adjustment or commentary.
1:36
